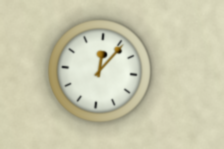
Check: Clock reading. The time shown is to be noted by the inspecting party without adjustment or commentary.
12:06
